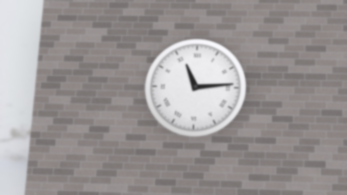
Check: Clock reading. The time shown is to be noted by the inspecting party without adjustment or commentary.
11:14
